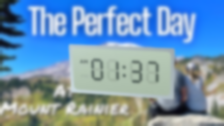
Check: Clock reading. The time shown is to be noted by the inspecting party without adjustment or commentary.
1:37
